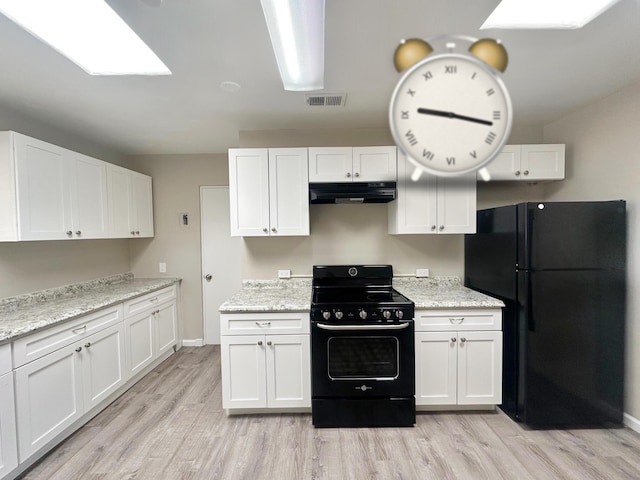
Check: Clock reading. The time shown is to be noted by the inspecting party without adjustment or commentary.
9:17
